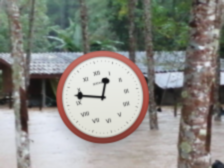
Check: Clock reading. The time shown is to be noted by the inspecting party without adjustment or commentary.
12:48
